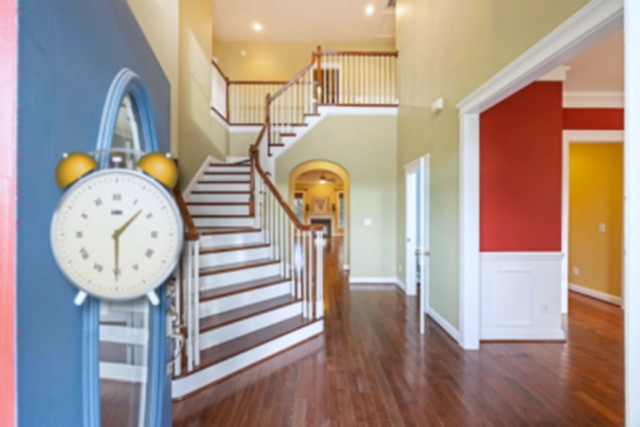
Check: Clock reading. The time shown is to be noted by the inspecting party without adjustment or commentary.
1:30
